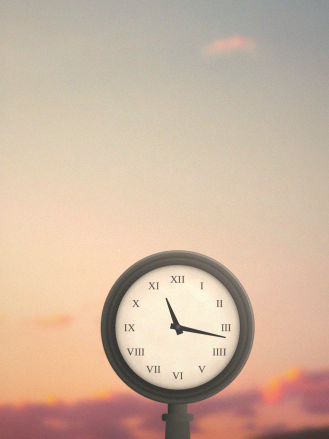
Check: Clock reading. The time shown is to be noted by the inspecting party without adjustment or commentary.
11:17
